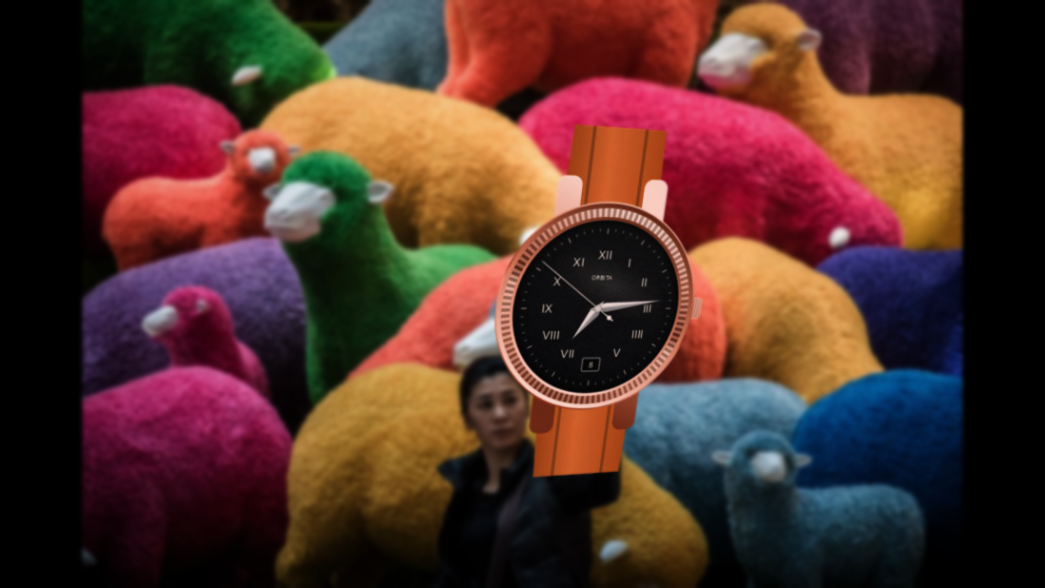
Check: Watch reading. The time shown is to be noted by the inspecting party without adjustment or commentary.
7:13:51
